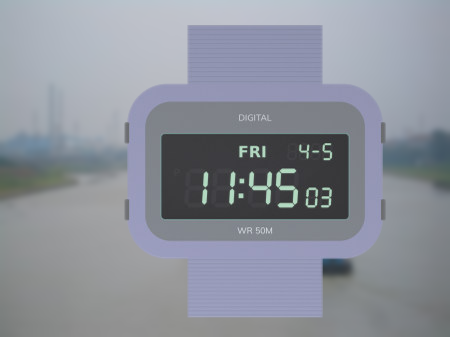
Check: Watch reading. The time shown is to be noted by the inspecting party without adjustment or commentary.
11:45:03
